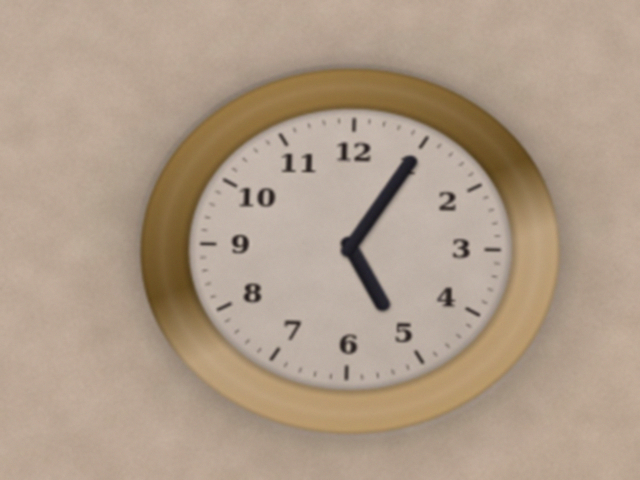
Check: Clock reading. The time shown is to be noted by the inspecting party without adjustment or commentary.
5:05
